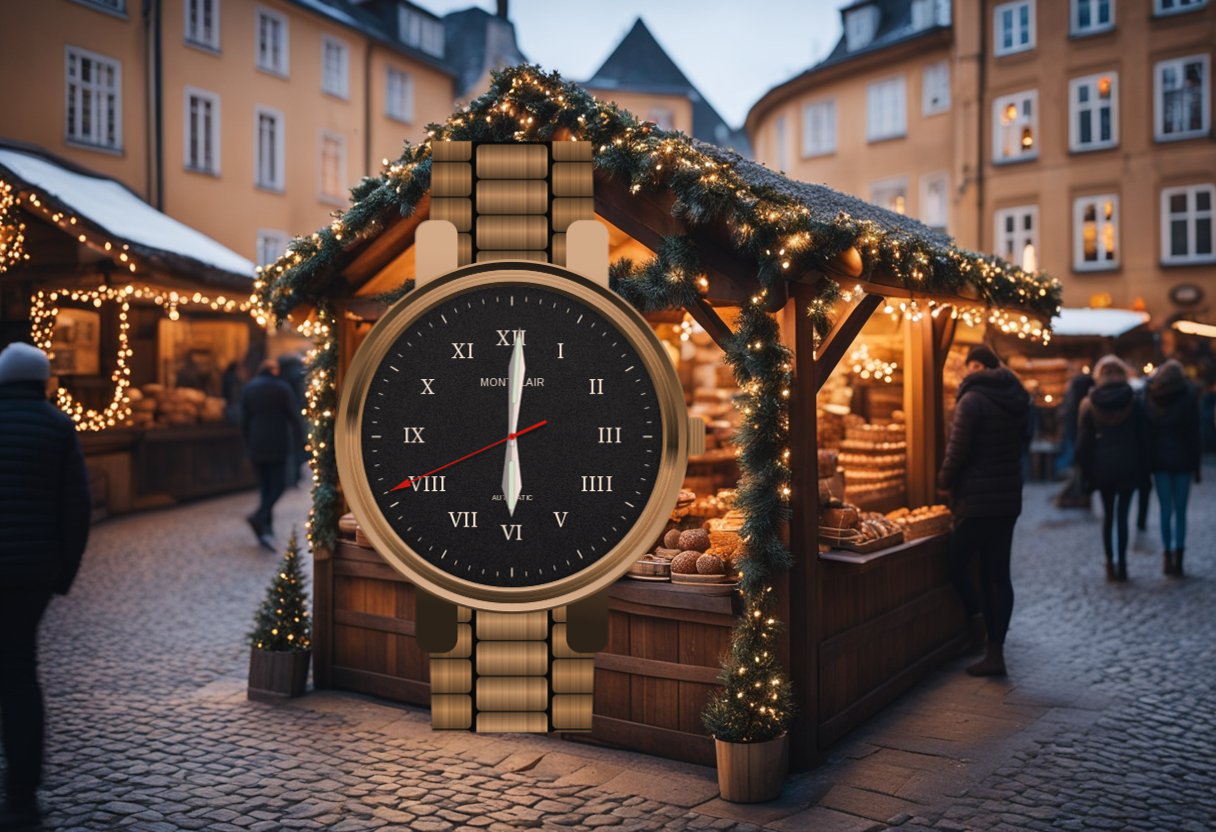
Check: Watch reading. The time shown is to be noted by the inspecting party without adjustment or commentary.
6:00:41
